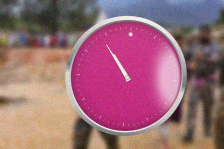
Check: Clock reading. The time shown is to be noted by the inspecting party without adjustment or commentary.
10:54
